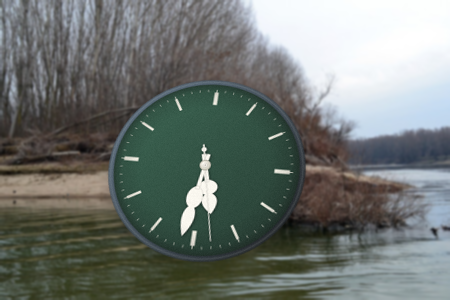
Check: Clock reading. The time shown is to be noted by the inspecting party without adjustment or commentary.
5:31:28
